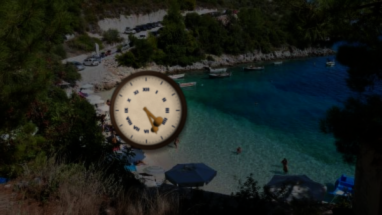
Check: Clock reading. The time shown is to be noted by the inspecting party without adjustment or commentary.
4:26
